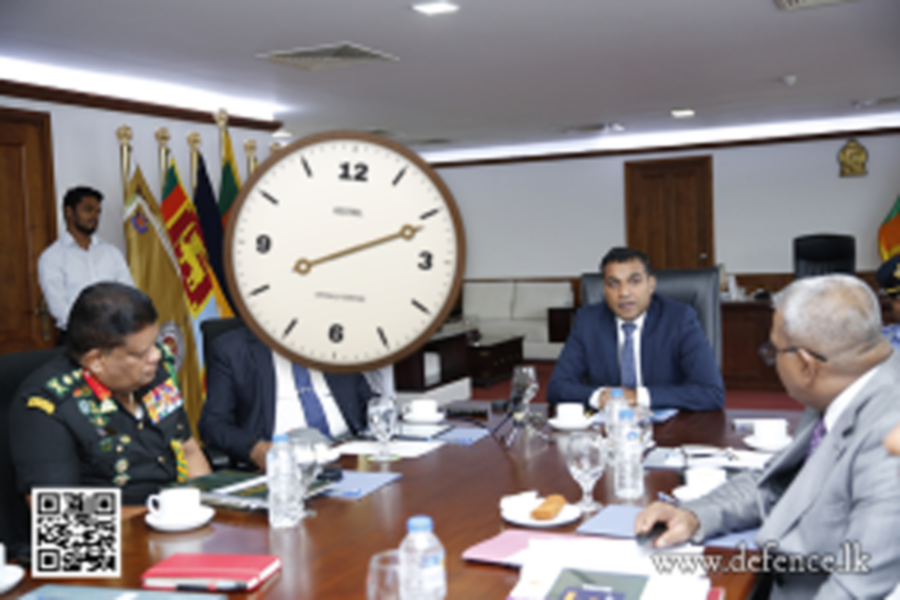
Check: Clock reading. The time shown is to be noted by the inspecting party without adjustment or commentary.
8:11
